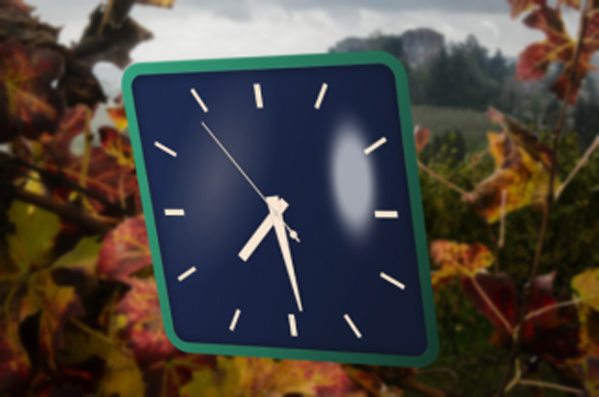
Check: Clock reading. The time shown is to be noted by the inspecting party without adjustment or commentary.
7:28:54
